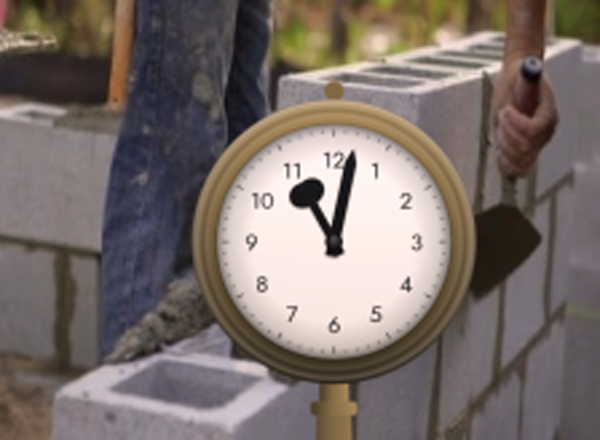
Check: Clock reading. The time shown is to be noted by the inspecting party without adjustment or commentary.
11:02
